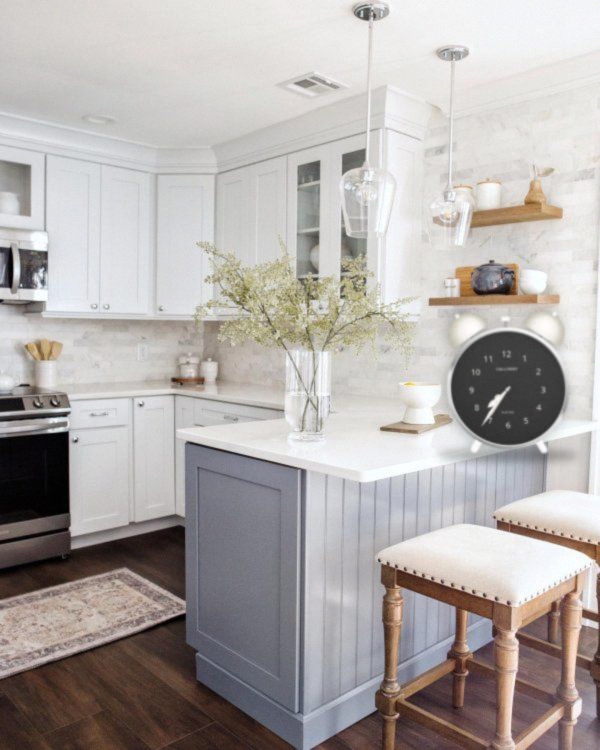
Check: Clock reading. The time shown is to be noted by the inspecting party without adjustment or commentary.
7:36
